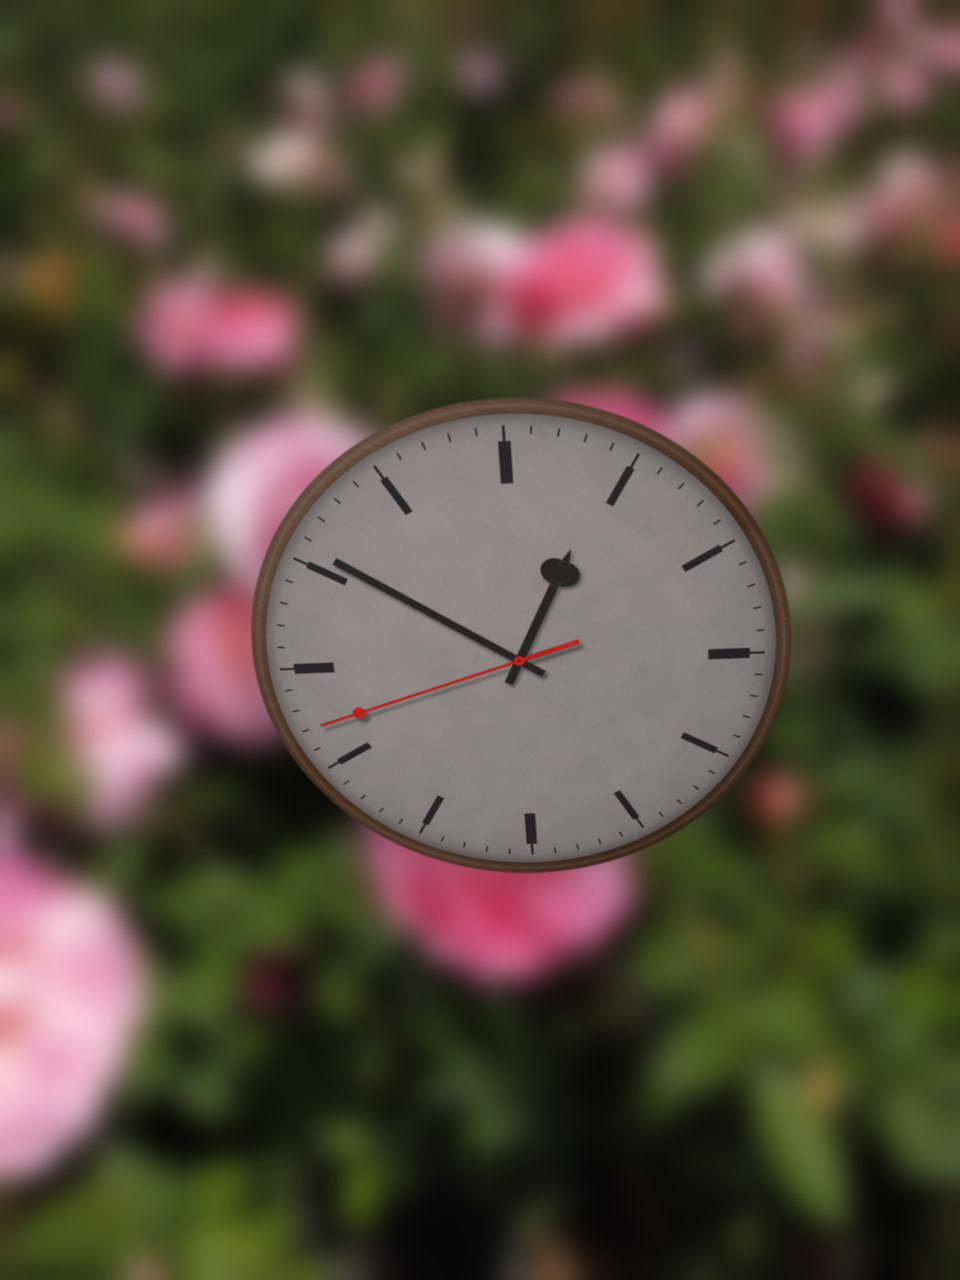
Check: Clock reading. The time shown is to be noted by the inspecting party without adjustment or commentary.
12:50:42
